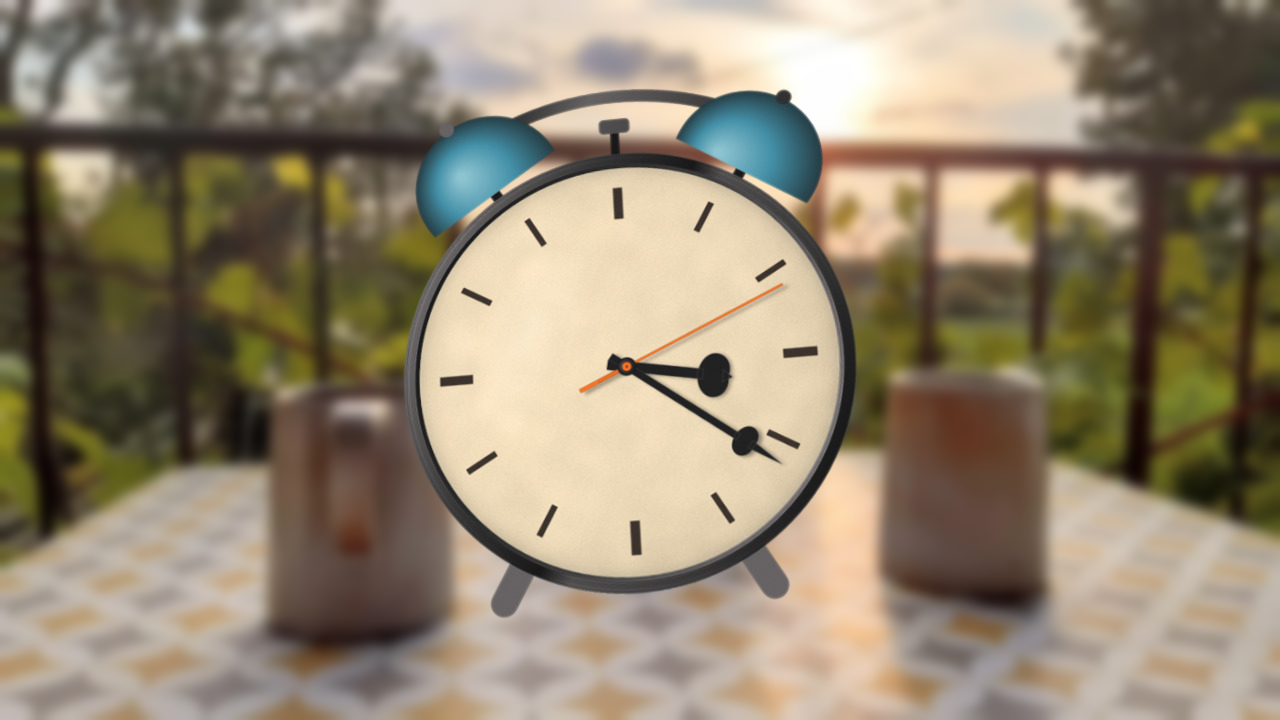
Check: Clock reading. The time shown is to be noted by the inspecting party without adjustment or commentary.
3:21:11
